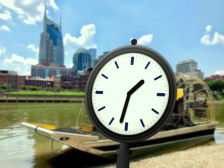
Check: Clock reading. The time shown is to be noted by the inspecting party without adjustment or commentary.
1:32
